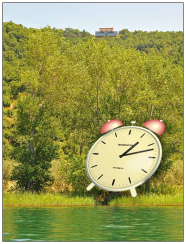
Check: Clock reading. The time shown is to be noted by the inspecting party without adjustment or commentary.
1:12
